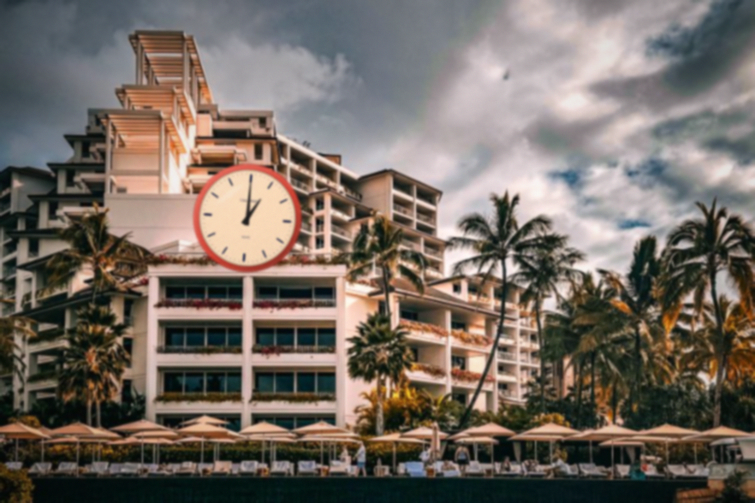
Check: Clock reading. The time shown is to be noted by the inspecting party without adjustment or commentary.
1:00
